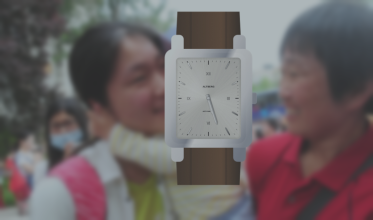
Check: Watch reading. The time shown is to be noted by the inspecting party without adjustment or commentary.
5:27
